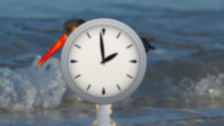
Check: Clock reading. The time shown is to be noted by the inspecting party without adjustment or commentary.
1:59
